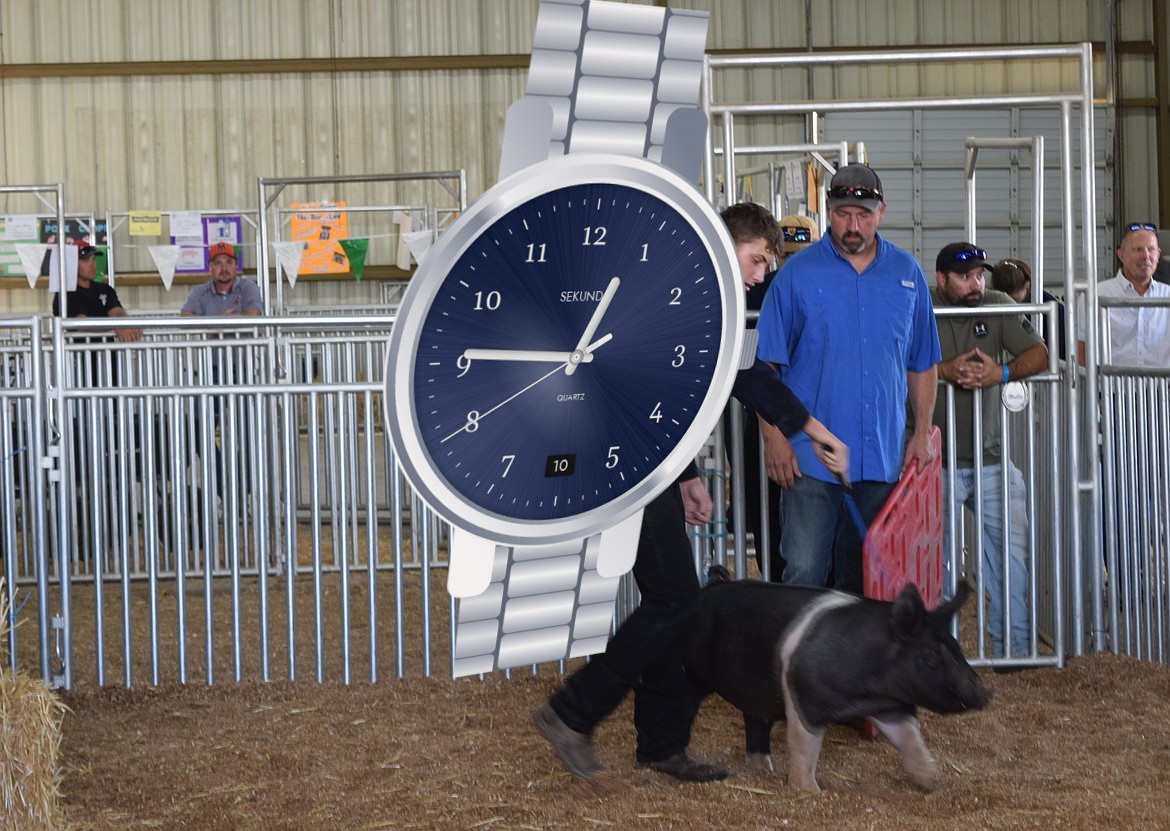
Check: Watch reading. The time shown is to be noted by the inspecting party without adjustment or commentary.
12:45:40
